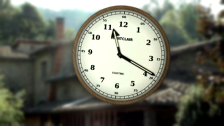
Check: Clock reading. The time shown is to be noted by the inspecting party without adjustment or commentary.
11:19
